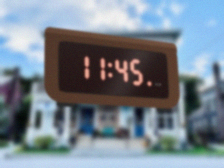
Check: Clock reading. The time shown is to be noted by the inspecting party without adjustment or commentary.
11:45
